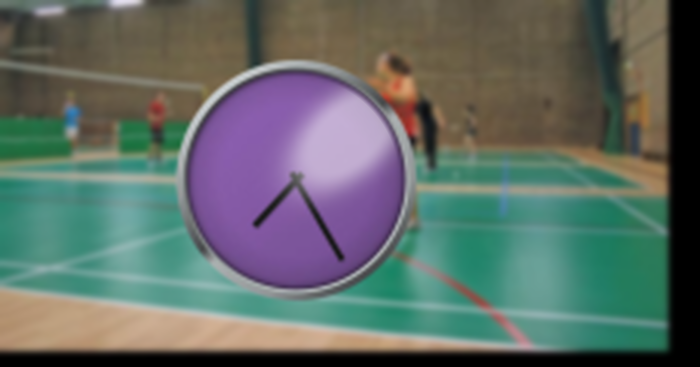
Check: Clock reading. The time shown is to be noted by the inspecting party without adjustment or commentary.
7:25
